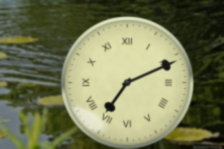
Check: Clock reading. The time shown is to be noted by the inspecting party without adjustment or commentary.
7:11
